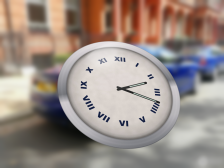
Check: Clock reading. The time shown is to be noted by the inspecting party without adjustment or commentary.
2:18
